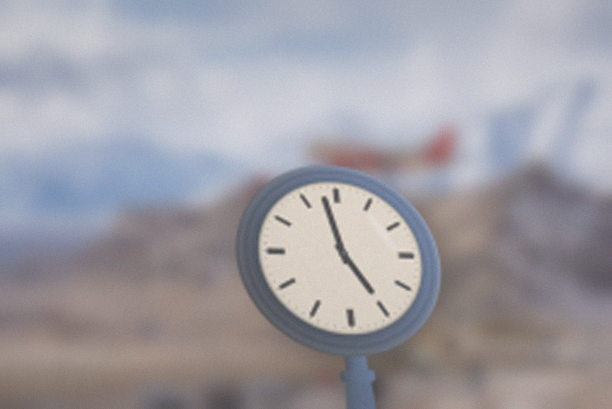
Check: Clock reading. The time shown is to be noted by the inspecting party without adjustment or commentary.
4:58
